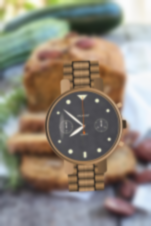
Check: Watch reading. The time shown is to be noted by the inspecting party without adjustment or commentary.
7:52
